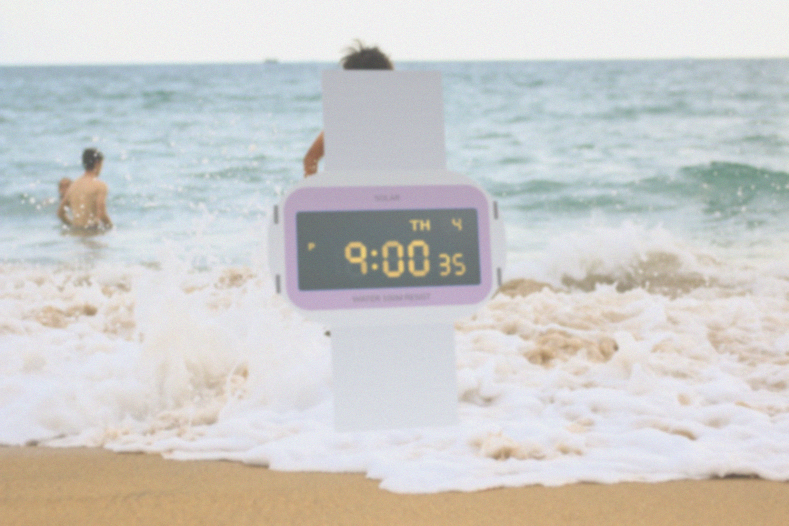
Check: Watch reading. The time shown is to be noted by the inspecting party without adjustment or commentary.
9:00:35
